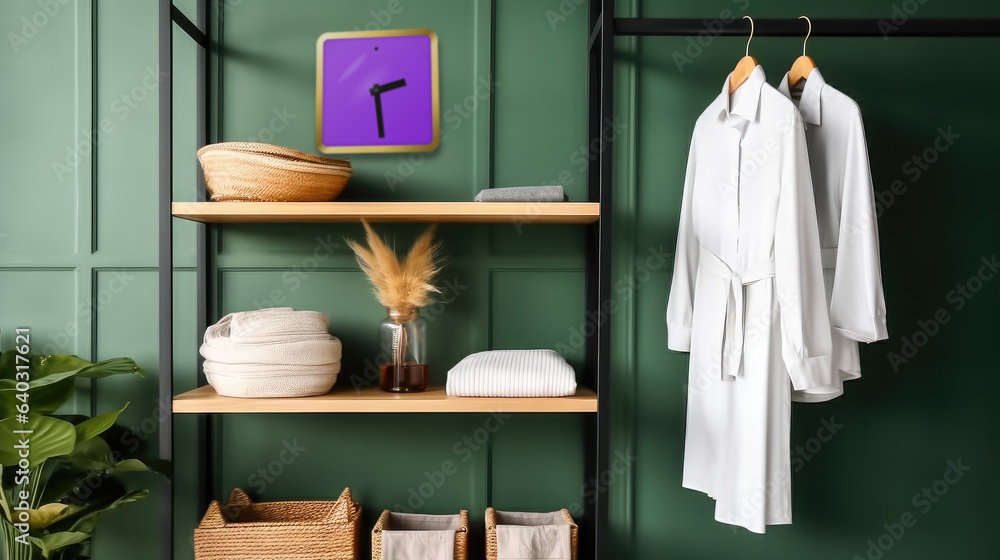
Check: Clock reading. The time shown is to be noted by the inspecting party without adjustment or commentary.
2:29
